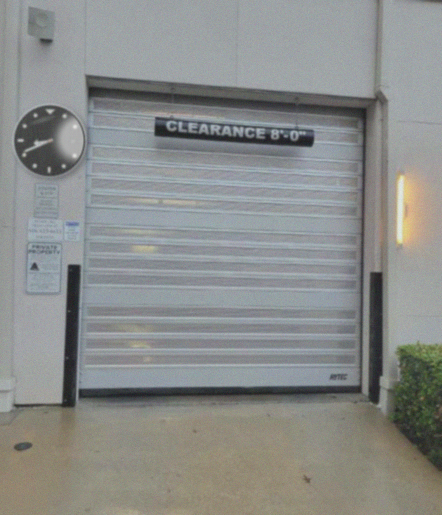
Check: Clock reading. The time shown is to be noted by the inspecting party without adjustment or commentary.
8:41
